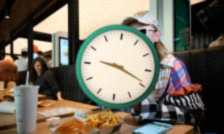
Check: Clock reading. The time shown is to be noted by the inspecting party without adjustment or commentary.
9:19
